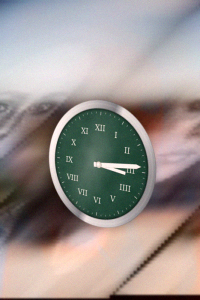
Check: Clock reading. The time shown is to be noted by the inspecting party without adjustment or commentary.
3:14
